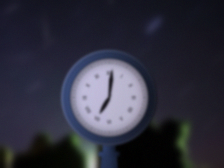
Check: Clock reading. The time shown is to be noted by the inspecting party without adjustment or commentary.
7:01
